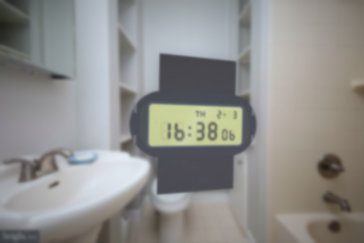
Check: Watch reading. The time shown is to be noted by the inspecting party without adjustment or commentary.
16:38:06
